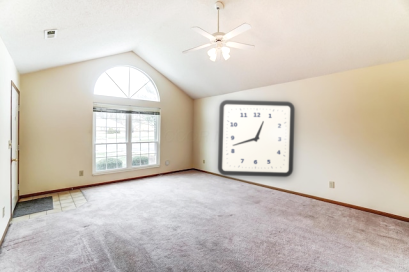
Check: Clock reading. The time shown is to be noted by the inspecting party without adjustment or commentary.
12:42
